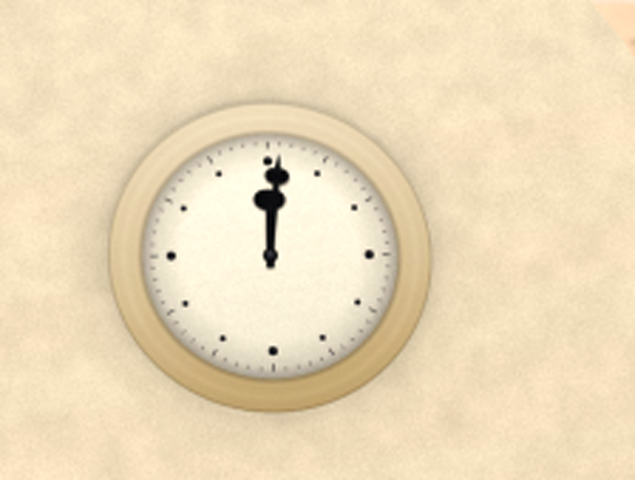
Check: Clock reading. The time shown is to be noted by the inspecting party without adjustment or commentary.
12:01
